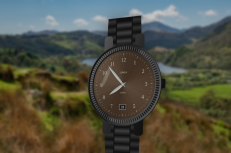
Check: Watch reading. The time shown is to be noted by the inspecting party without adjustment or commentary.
7:53
